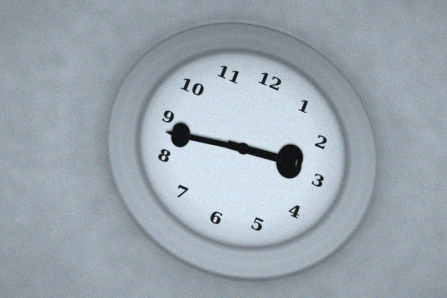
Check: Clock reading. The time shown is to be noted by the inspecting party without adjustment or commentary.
2:43
